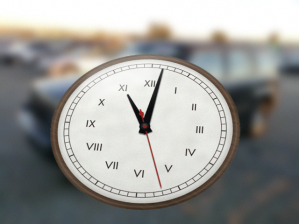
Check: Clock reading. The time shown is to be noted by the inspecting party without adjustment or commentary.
11:01:27
